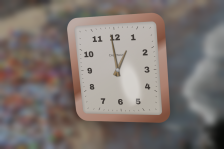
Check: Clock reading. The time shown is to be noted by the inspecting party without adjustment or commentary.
12:59
